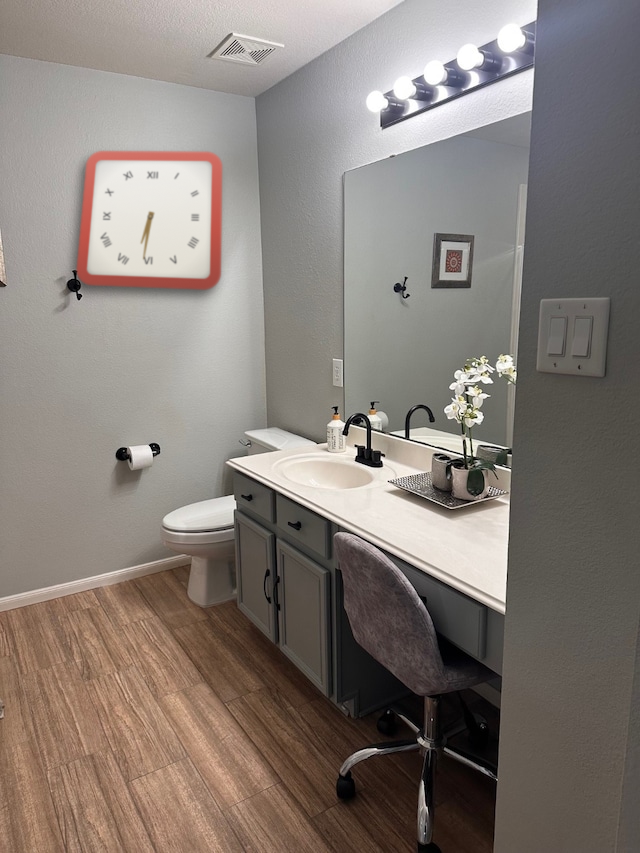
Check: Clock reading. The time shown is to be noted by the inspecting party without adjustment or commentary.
6:31
